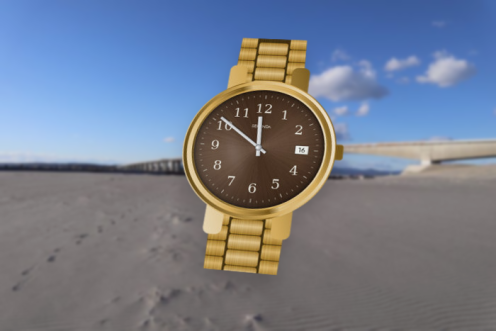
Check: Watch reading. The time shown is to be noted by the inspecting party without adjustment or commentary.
11:51
